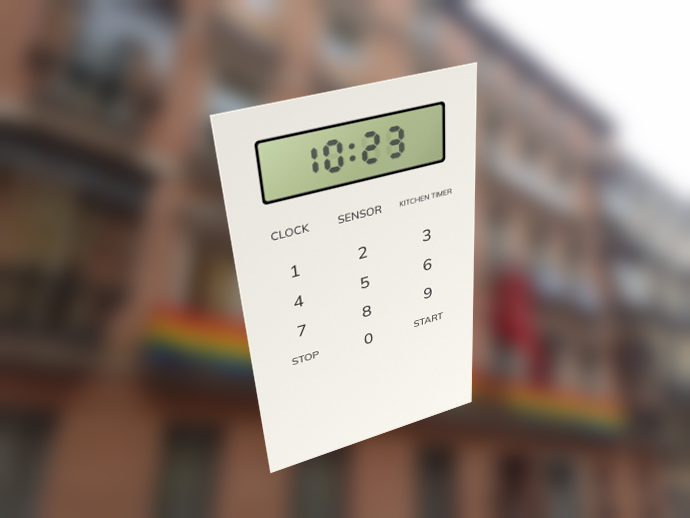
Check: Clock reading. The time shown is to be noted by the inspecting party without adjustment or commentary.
10:23
